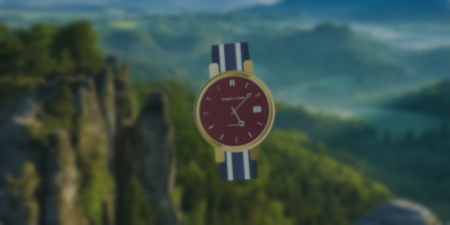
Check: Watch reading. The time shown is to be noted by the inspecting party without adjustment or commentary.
5:08
